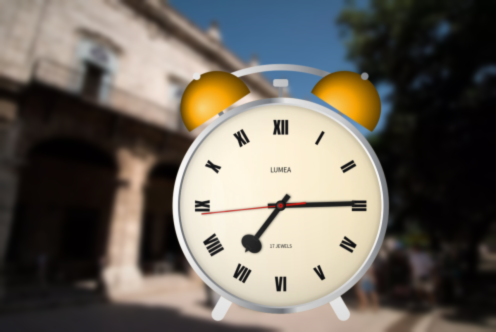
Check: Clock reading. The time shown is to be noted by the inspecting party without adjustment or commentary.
7:14:44
